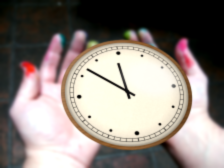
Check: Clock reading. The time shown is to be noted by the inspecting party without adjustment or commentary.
11:52
